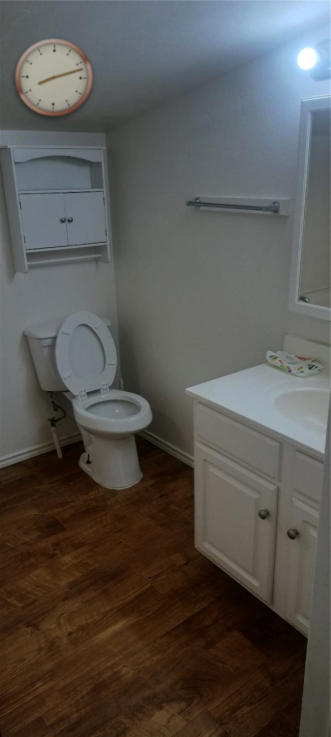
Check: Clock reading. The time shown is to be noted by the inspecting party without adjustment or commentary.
8:12
